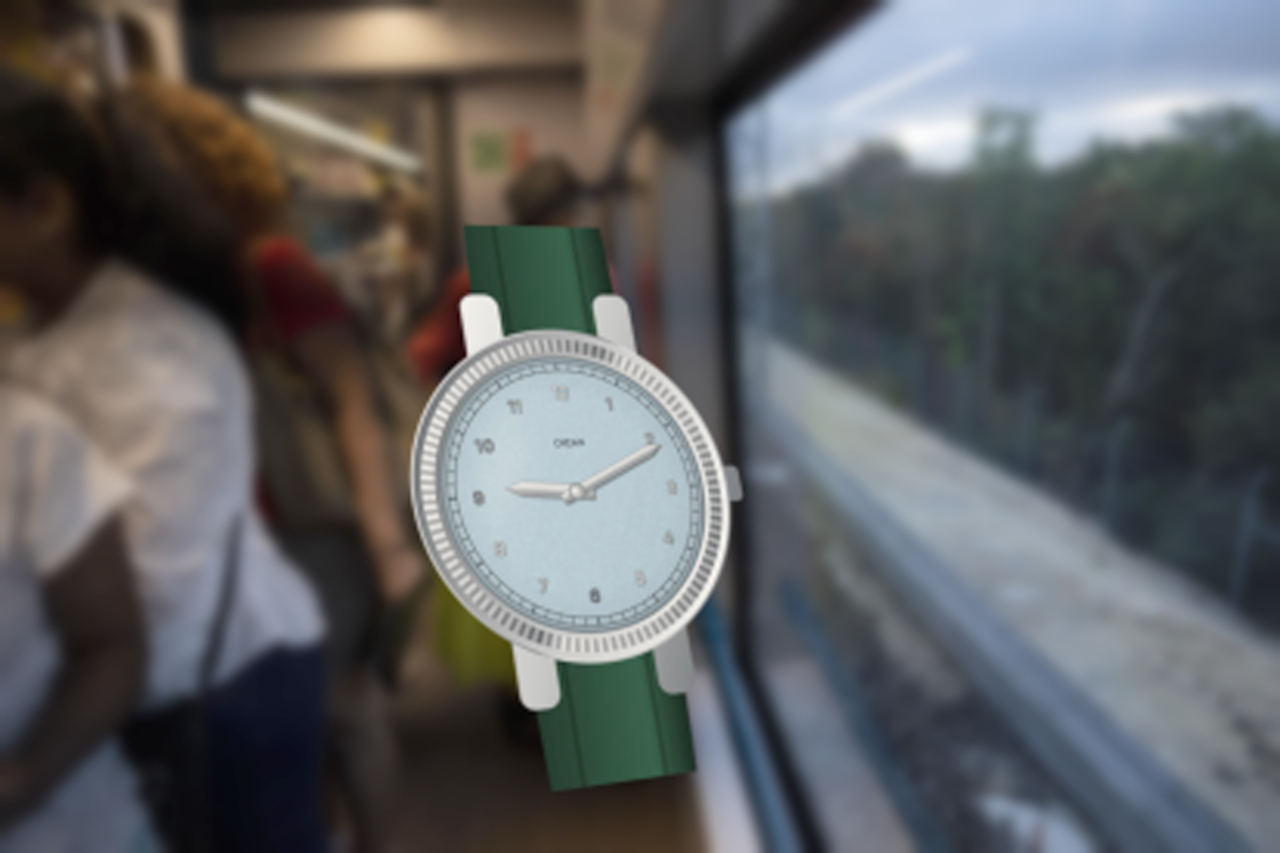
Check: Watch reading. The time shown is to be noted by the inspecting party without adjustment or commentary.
9:11
